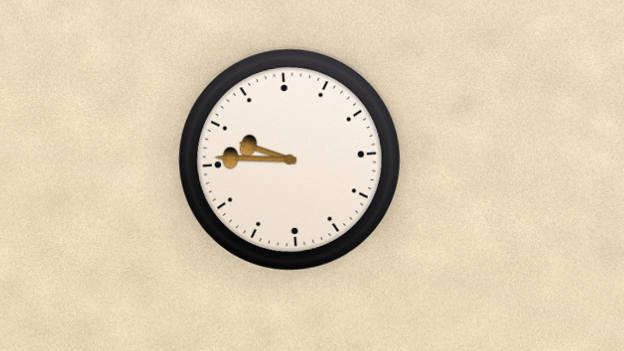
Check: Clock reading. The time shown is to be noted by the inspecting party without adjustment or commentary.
9:46
